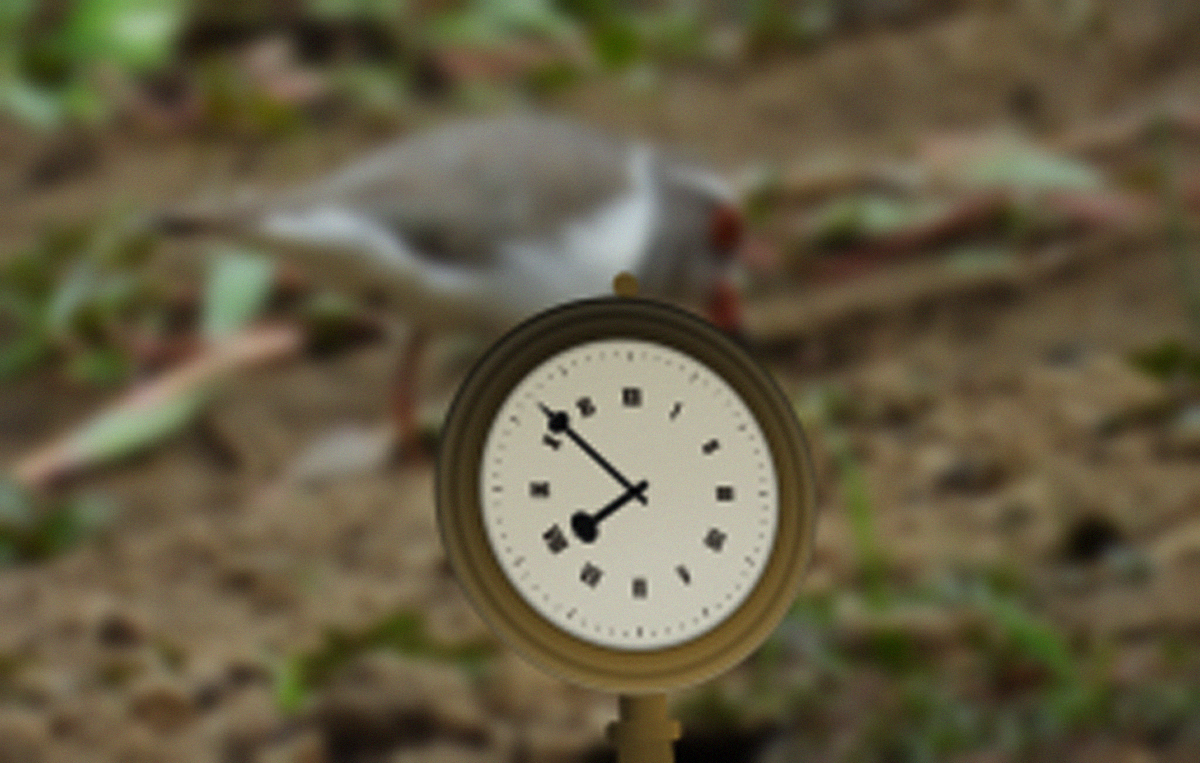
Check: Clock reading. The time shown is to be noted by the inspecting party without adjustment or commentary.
7:52
